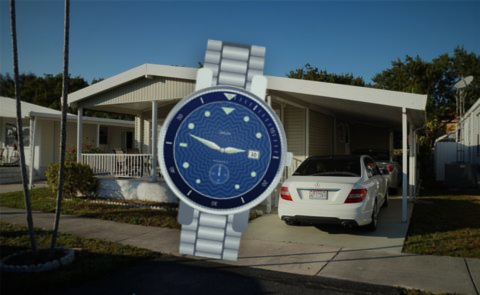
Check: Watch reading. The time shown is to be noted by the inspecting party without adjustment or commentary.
2:48
